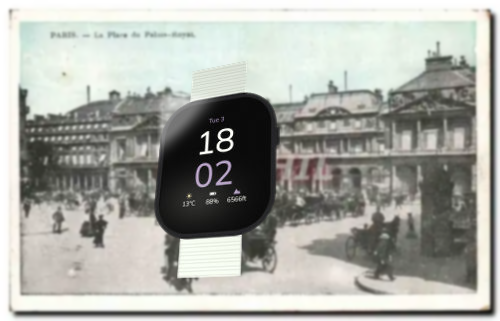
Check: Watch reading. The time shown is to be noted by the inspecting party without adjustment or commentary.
18:02
